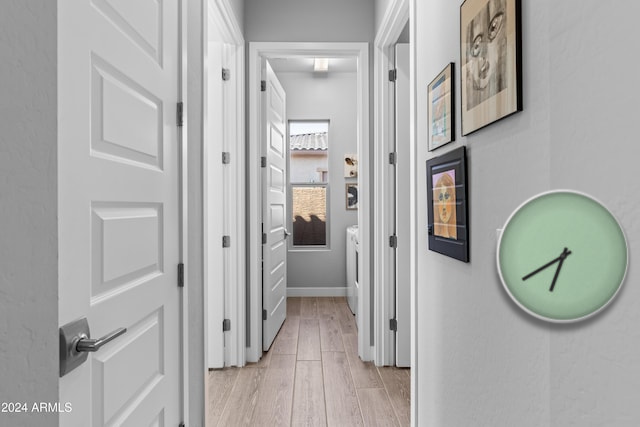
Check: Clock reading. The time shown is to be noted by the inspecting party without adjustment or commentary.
6:40
